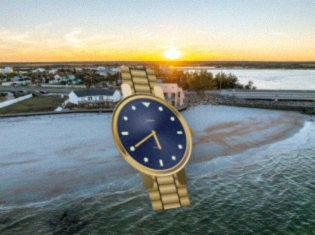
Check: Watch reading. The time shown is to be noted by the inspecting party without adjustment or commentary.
5:40
